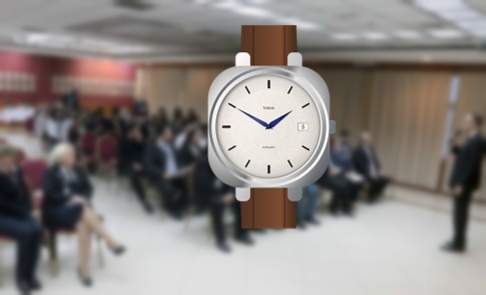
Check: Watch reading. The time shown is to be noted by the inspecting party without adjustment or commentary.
1:50
